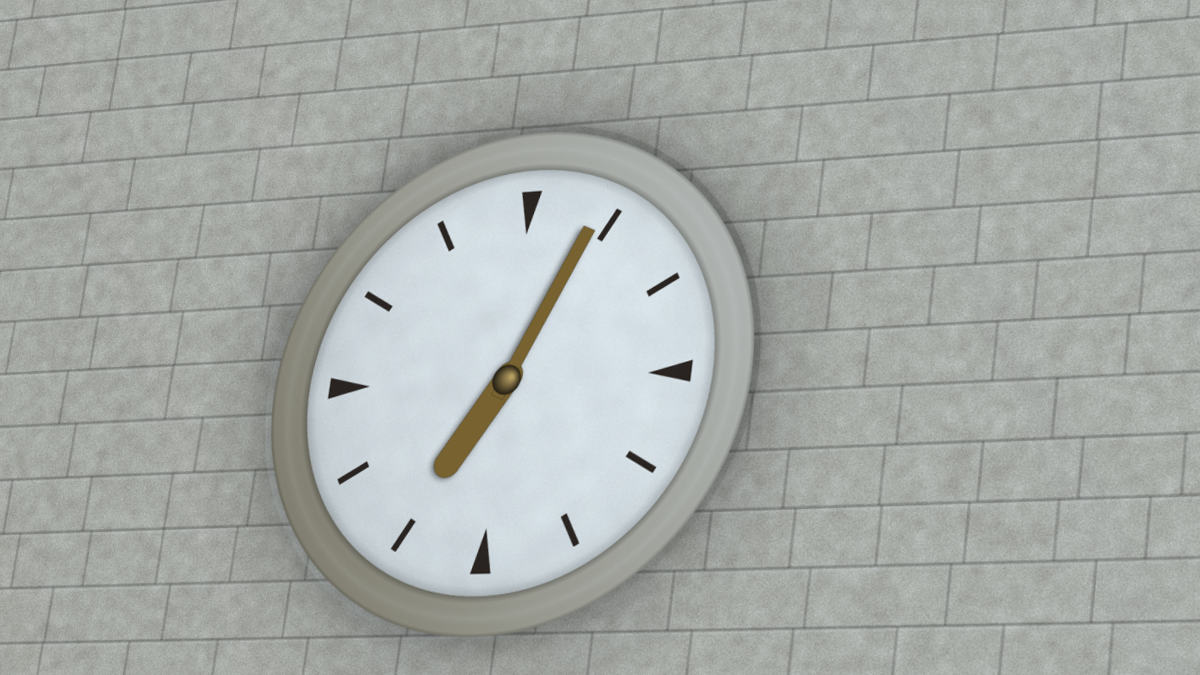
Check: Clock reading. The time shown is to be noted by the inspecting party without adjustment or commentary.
7:04
